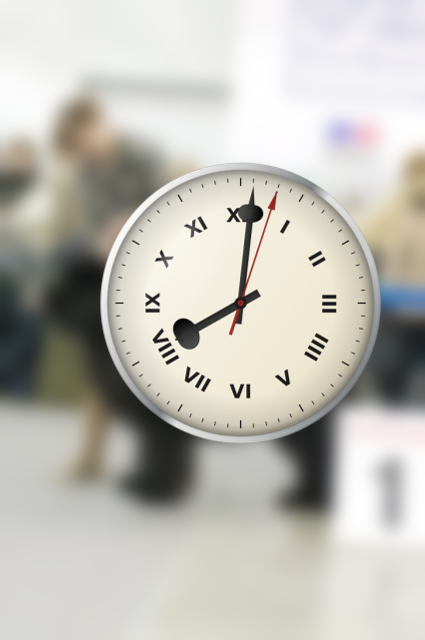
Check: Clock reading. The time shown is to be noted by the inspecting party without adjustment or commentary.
8:01:03
